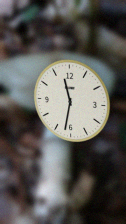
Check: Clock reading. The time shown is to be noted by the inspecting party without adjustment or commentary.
11:32
